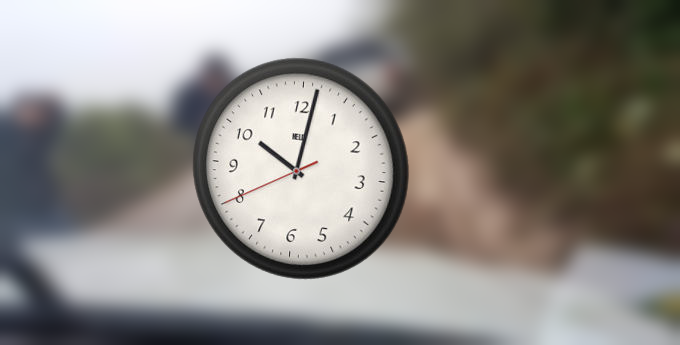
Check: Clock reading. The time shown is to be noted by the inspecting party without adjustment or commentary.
10:01:40
